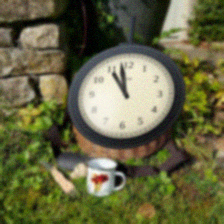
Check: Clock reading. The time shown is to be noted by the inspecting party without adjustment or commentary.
10:58
